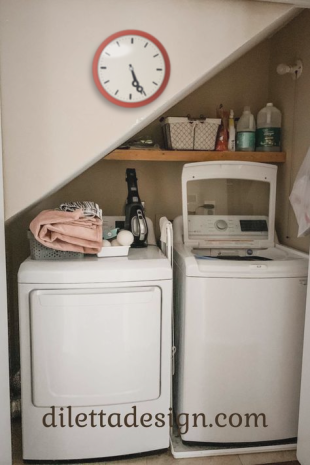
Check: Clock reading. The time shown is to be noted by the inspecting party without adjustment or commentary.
5:26
